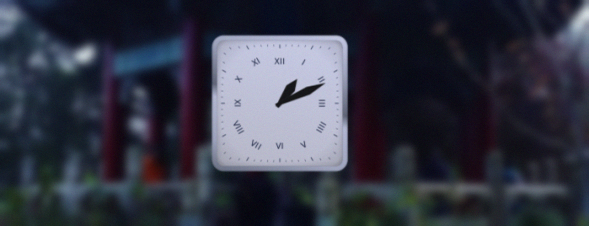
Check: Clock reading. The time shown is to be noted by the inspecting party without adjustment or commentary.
1:11
